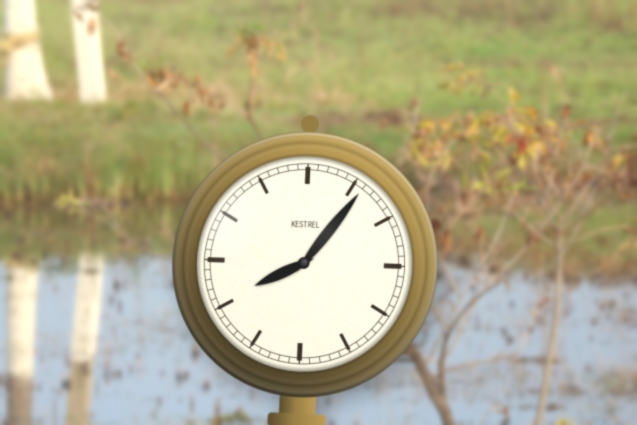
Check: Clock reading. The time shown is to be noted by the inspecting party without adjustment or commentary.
8:06
